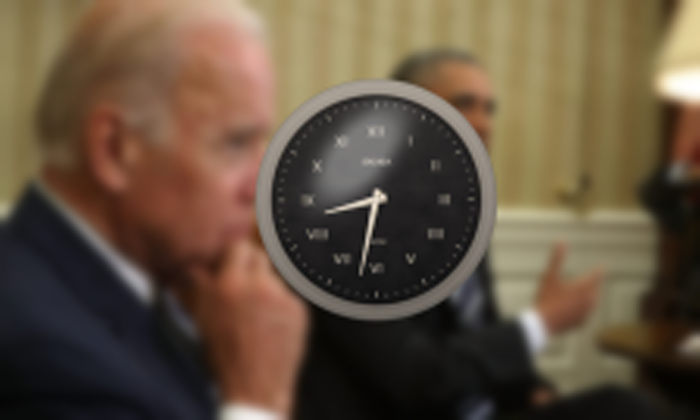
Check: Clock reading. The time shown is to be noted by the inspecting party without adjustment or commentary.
8:32
